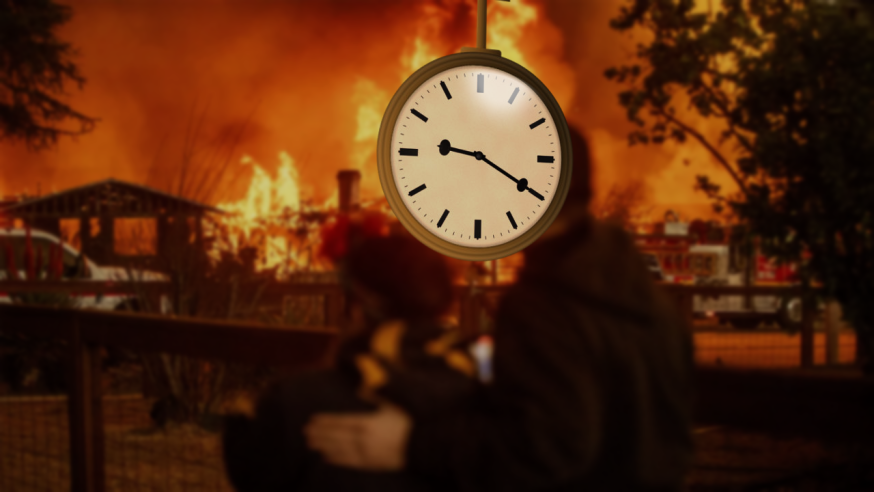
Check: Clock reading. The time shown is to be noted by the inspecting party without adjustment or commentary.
9:20
